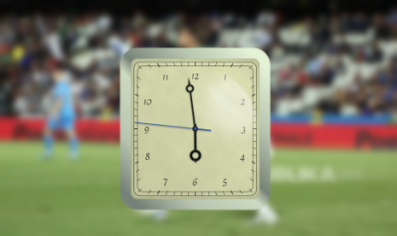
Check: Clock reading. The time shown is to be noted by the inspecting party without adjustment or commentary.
5:58:46
